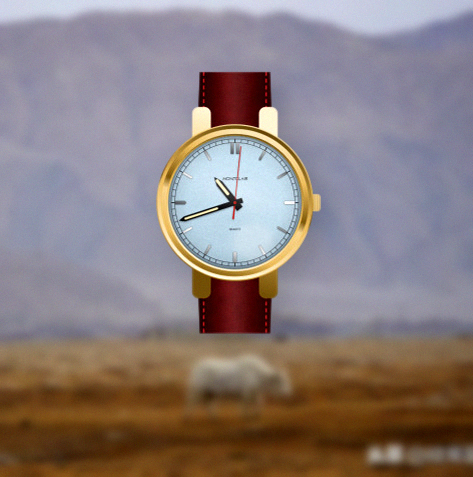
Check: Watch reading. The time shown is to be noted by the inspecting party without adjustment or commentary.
10:42:01
